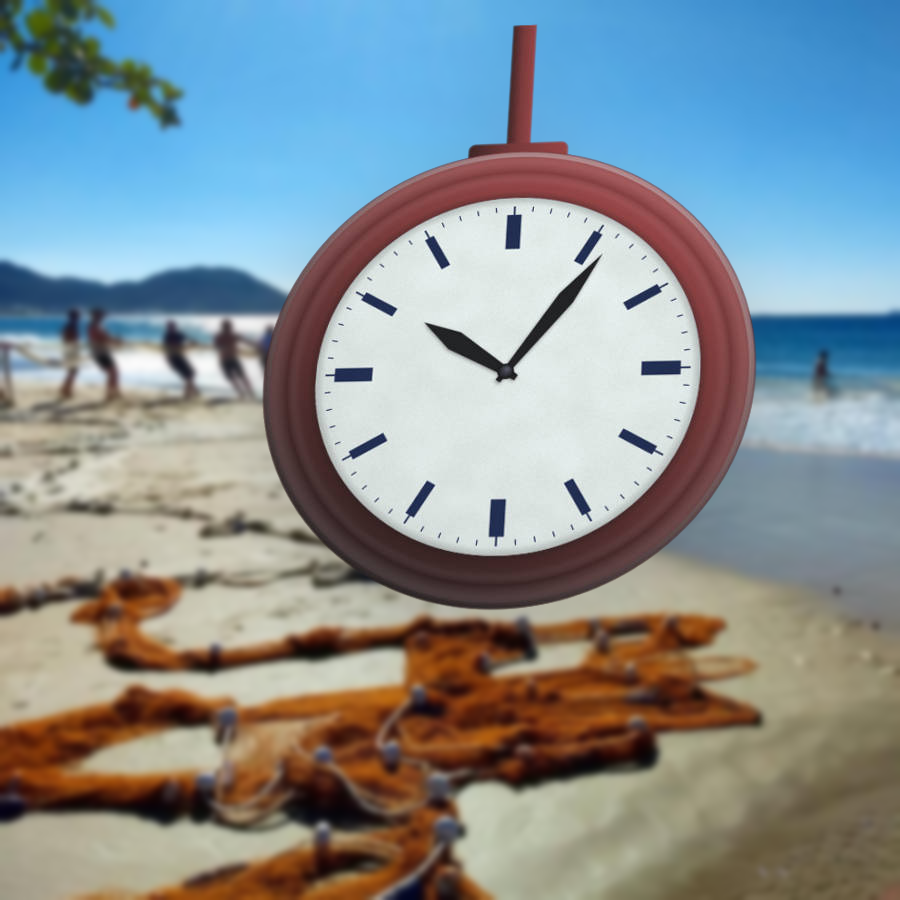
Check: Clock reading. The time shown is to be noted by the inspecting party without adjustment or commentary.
10:06
